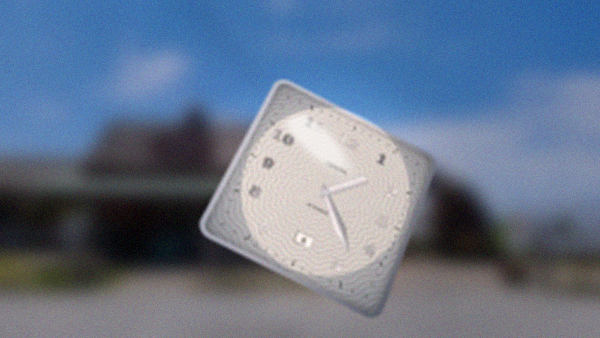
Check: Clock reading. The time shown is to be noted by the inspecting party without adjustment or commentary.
1:23
